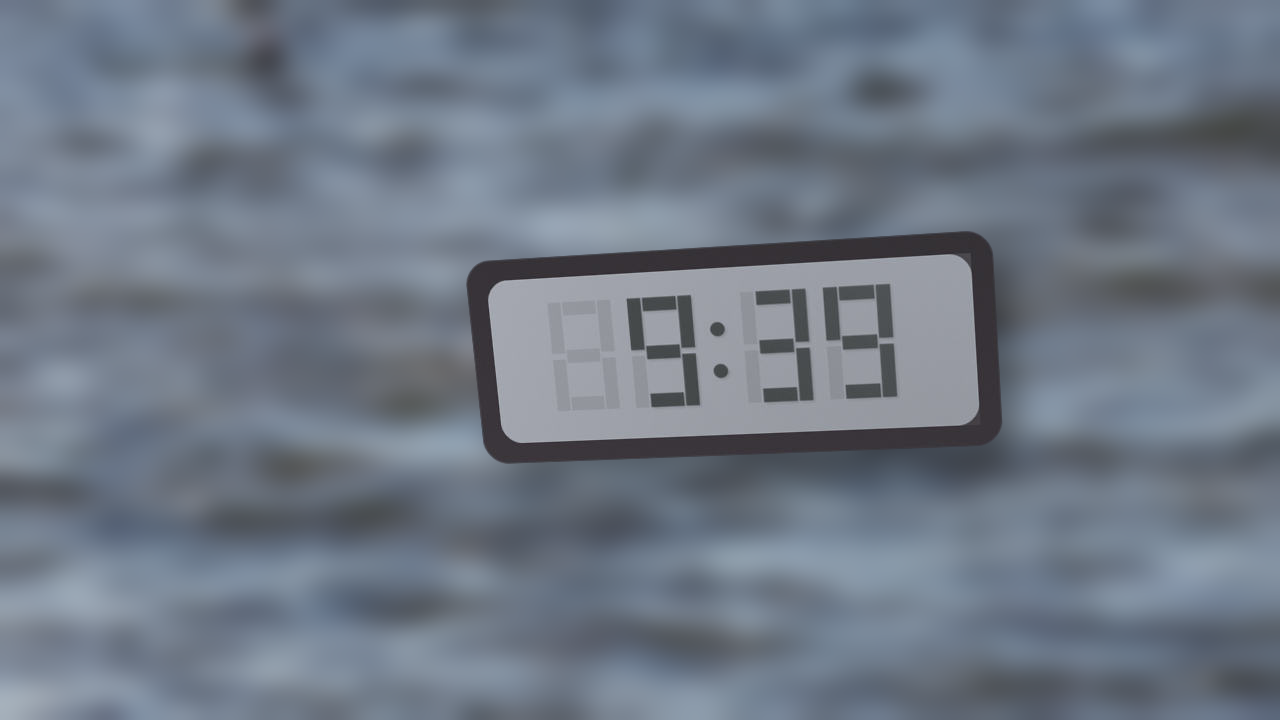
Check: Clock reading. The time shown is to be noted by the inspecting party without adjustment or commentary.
9:39
